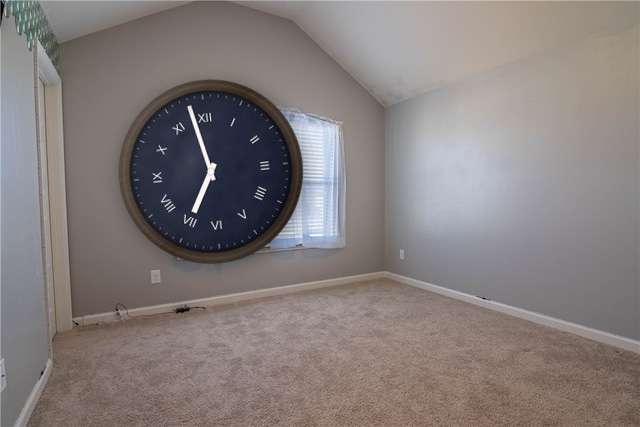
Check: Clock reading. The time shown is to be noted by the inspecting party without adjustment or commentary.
6:58
